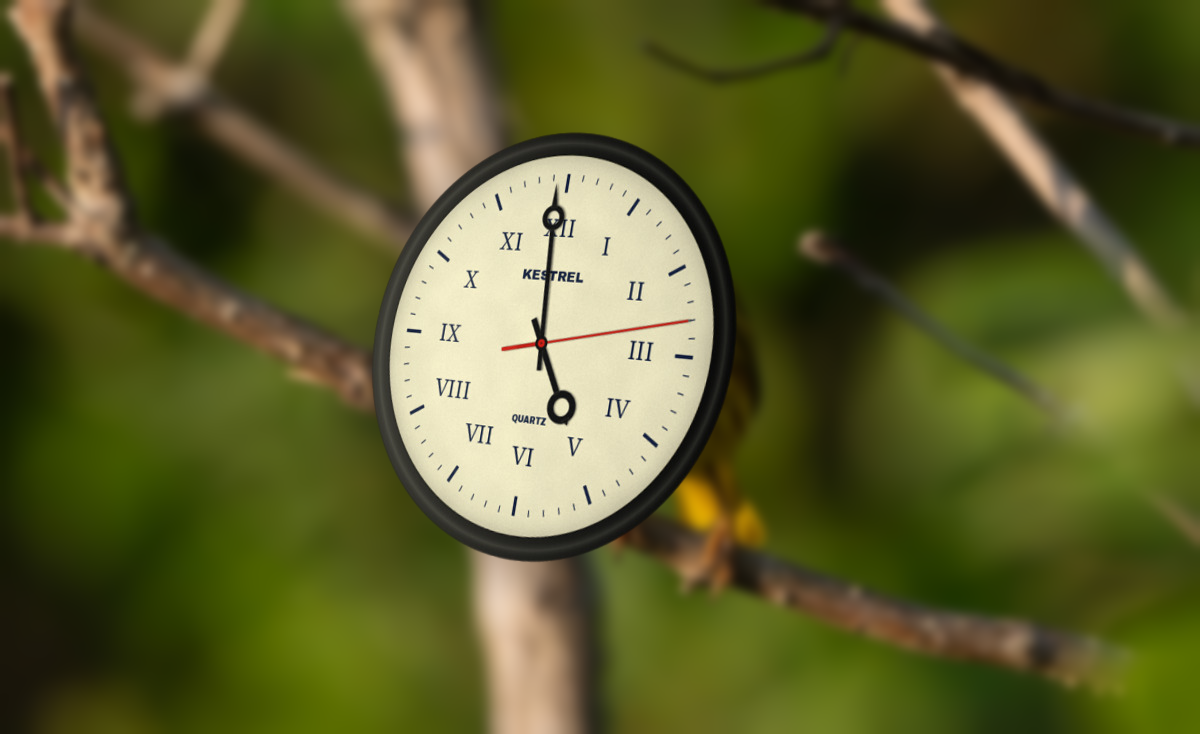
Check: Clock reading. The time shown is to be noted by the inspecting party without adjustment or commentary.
4:59:13
